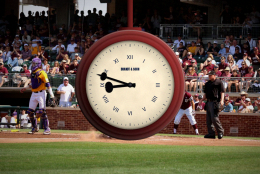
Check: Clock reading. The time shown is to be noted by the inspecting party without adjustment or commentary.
8:48
